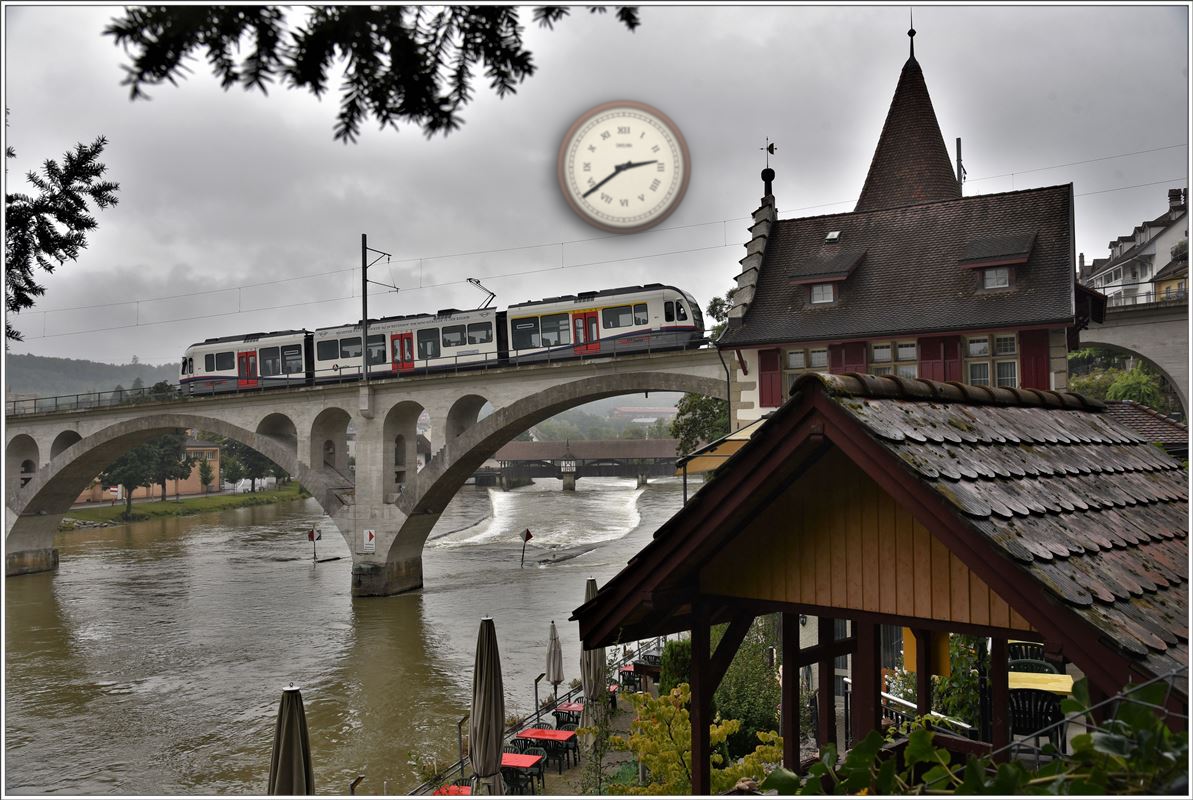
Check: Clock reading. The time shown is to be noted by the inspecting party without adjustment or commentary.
2:39
